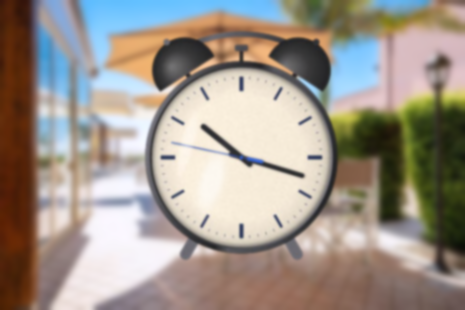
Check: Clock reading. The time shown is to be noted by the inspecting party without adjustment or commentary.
10:17:47
